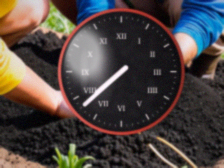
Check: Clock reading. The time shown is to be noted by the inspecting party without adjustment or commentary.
7:38
